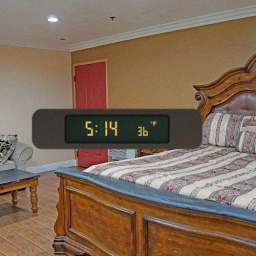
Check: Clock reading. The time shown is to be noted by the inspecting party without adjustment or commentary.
5:14
